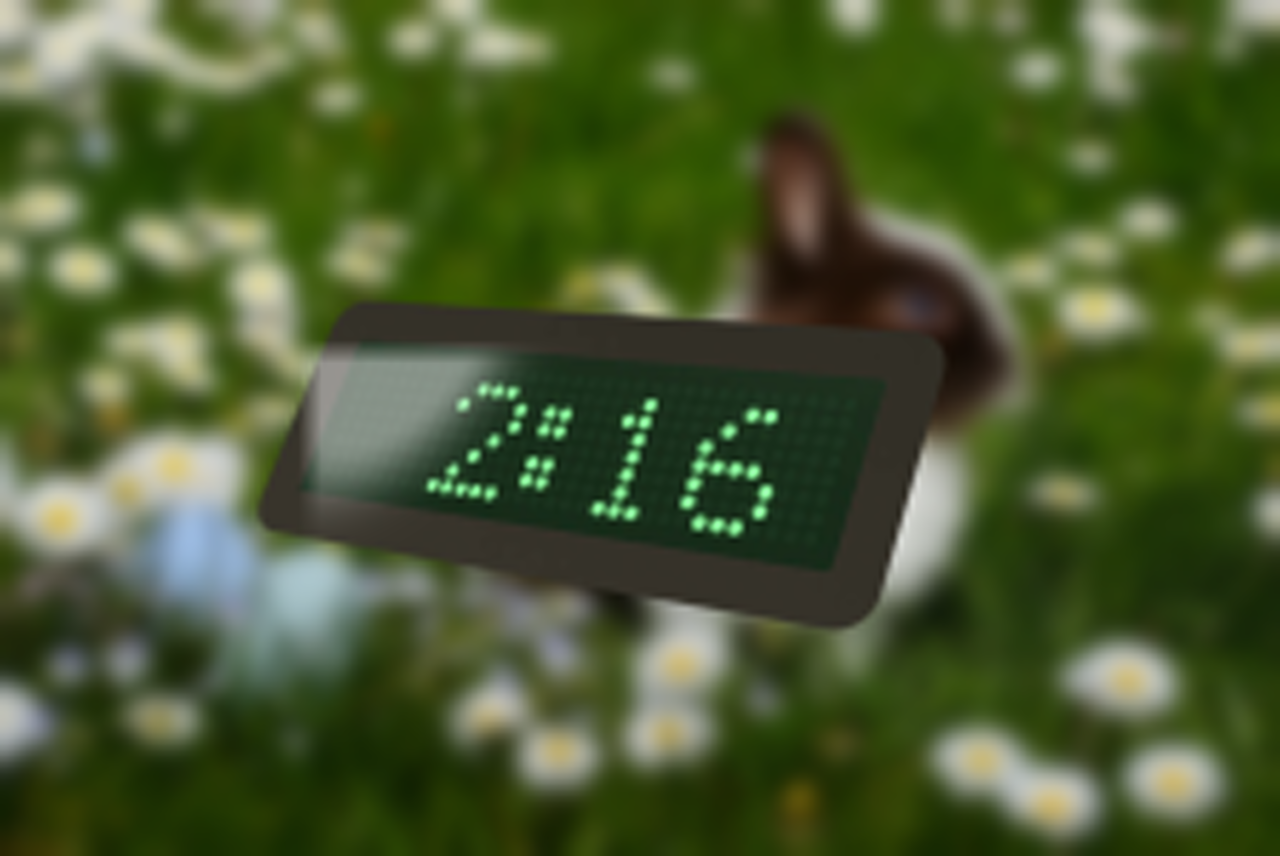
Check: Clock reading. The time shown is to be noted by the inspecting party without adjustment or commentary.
2:16
